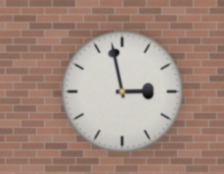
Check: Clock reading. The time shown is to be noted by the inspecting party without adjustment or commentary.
2:58
